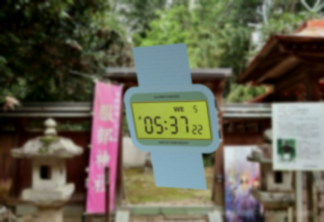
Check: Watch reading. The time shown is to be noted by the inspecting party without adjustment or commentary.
5:37
